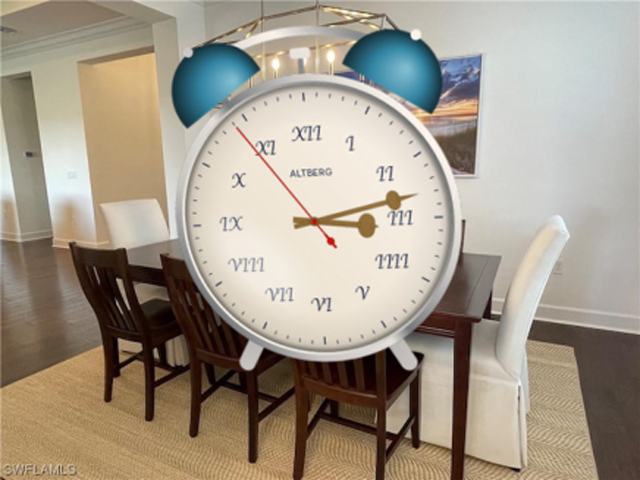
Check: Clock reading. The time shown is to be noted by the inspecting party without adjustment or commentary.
3:12:54
